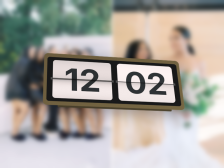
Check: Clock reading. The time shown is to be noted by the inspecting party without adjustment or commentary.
12:02
